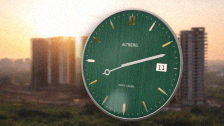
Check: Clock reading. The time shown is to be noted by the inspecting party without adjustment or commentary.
8:12
